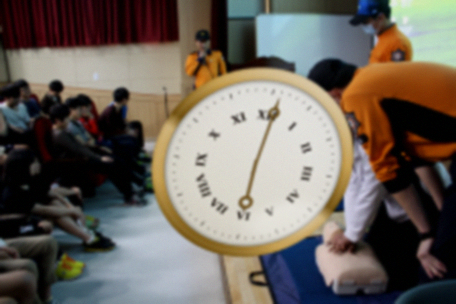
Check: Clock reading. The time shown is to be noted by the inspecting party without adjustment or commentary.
6:01
